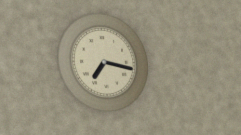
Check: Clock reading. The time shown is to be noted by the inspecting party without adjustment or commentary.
7:17
